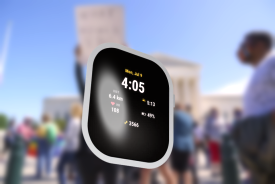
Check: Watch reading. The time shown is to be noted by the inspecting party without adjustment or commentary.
4:05
